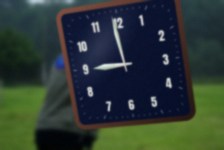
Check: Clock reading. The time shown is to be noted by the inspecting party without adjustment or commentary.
8:59
